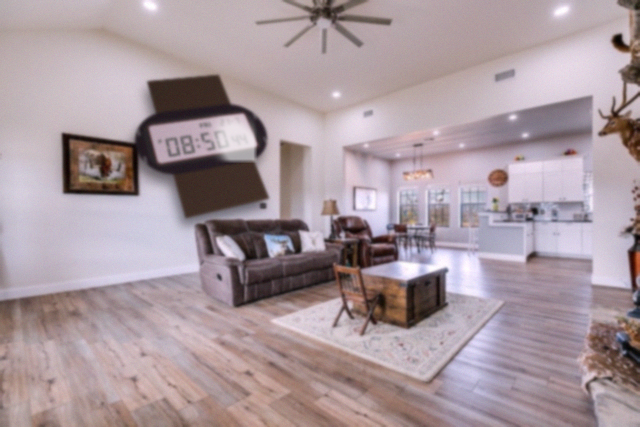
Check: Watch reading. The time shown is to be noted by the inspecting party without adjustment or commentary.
8:50
